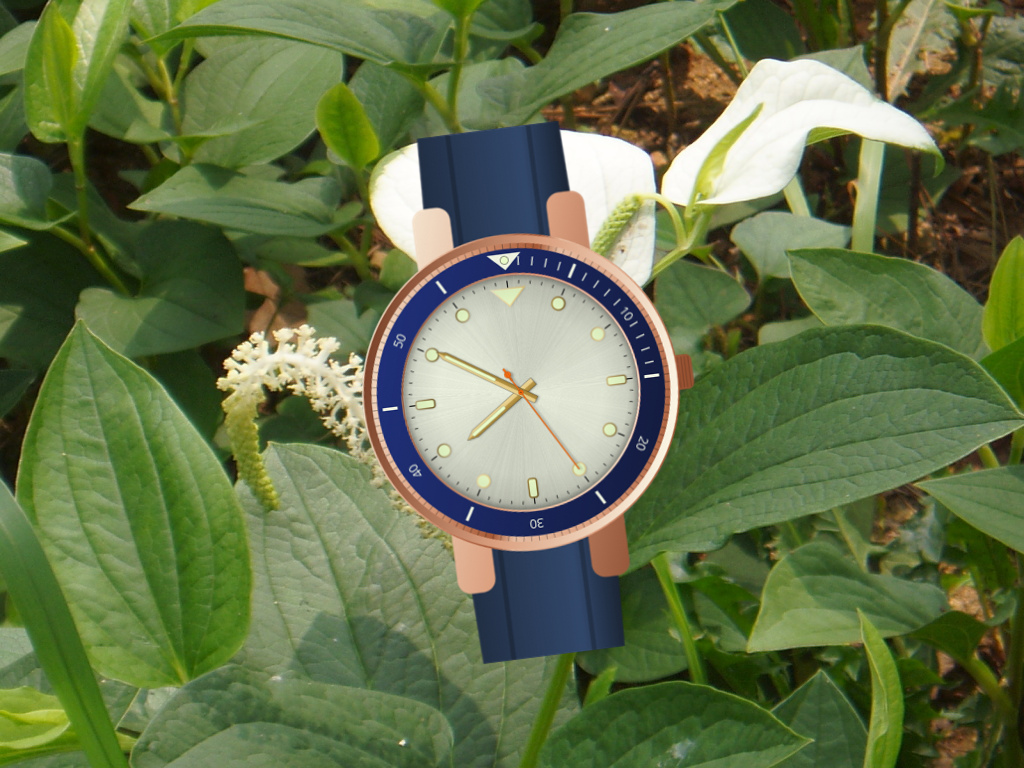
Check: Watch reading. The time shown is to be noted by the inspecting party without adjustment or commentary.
7:50:25
